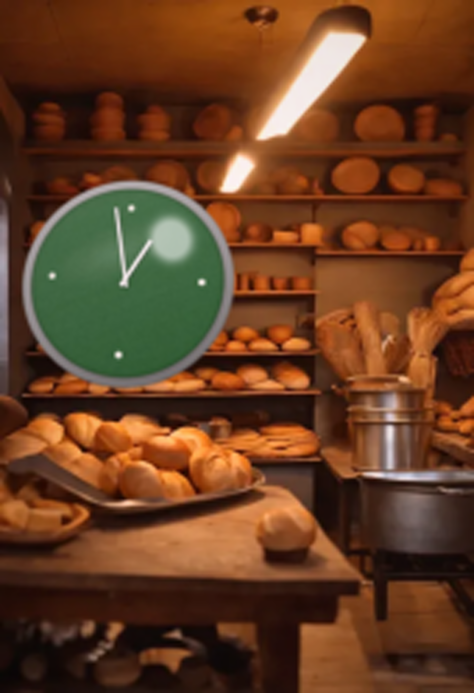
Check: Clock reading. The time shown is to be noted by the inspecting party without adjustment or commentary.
12:58
